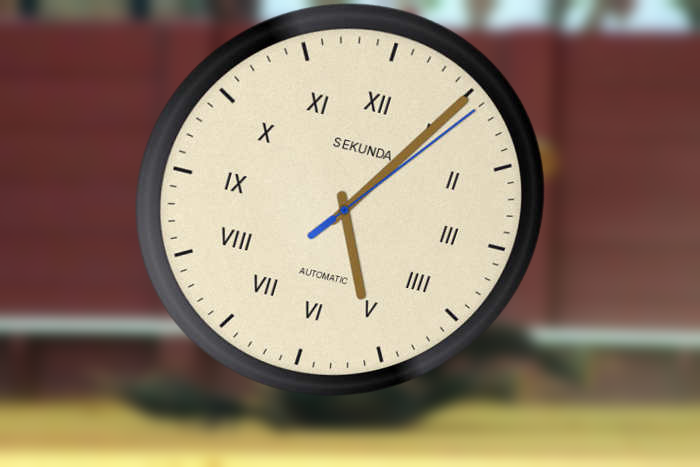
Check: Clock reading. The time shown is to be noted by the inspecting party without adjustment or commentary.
5:05:06
